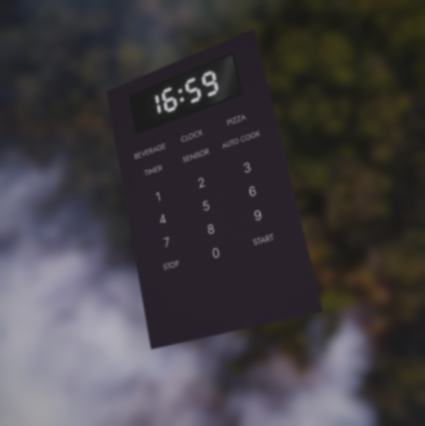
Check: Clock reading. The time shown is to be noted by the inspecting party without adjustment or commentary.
16:59
